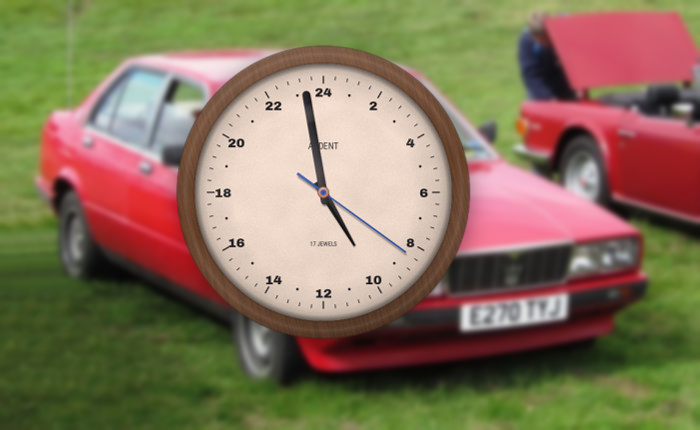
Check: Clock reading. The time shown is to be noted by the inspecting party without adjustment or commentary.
9:58:21
